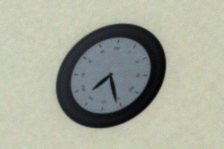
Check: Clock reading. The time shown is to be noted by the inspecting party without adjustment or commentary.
7:26
